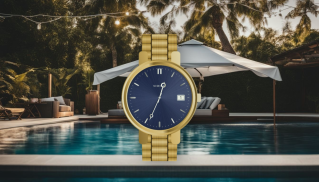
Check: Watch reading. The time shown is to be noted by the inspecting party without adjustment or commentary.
12:34
